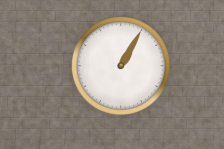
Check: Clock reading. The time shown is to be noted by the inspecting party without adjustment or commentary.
1:05
